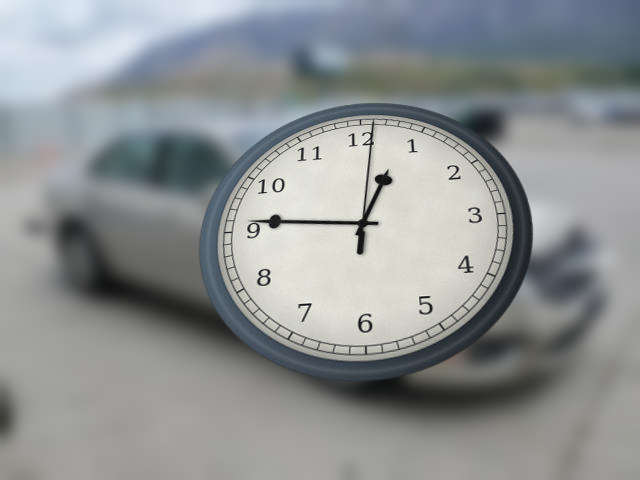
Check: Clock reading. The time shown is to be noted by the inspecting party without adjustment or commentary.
12:46:01
